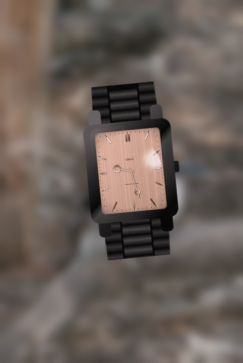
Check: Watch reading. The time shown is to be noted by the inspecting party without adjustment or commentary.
9:28
